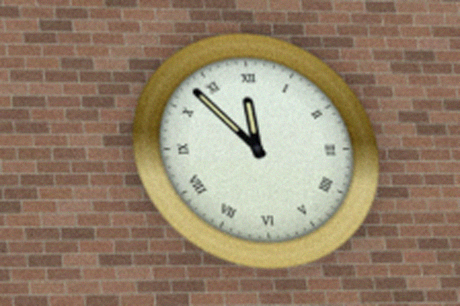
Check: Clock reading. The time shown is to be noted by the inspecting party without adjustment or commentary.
11:53
